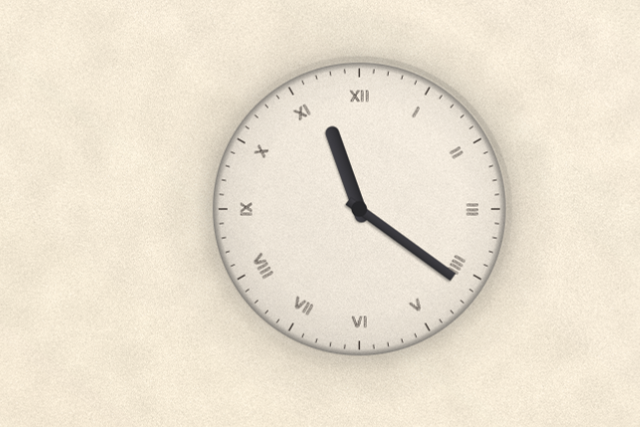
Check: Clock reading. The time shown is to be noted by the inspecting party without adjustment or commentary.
11:21
